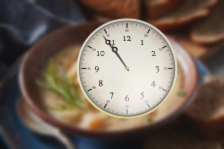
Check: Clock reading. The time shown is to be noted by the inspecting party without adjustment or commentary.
10:54
